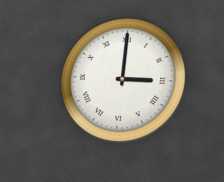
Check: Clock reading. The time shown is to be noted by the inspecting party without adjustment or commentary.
3:00
